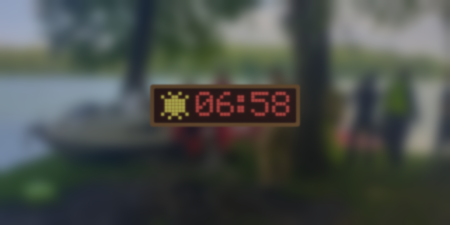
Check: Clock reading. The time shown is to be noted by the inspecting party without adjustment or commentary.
6:58
